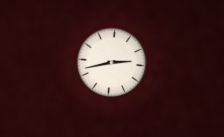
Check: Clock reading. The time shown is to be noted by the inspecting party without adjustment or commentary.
2:42
